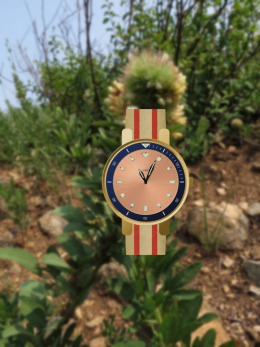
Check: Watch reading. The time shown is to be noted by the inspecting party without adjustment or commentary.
11:04
